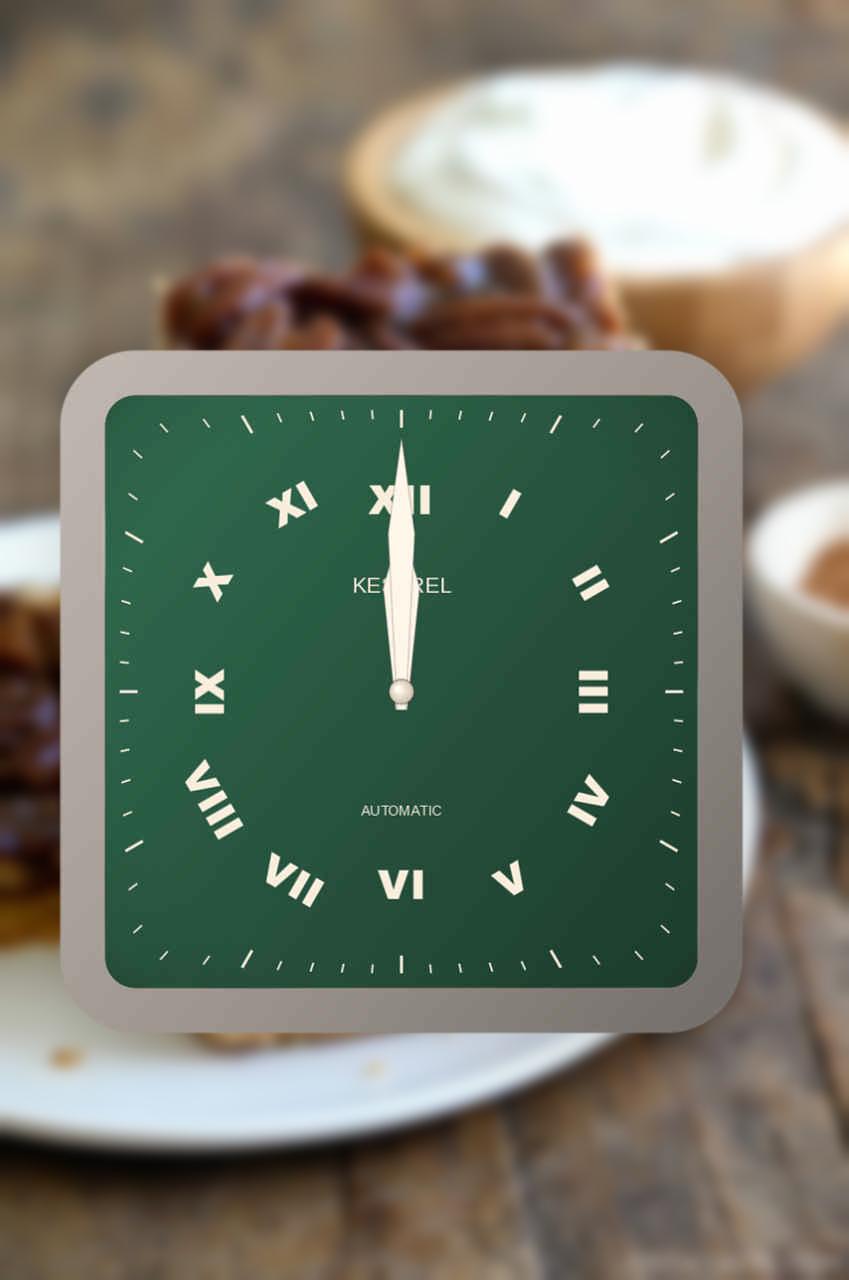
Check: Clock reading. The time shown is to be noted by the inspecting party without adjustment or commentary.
12:00
